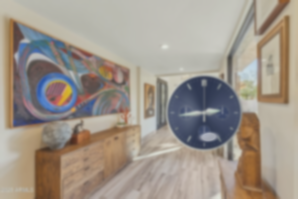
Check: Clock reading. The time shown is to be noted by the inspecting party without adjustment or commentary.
2:44
